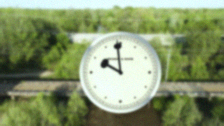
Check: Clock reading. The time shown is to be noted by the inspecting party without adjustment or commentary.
9:59
